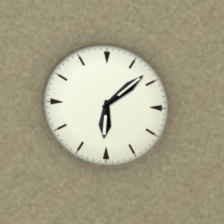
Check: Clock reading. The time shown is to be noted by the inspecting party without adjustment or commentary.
6:08
